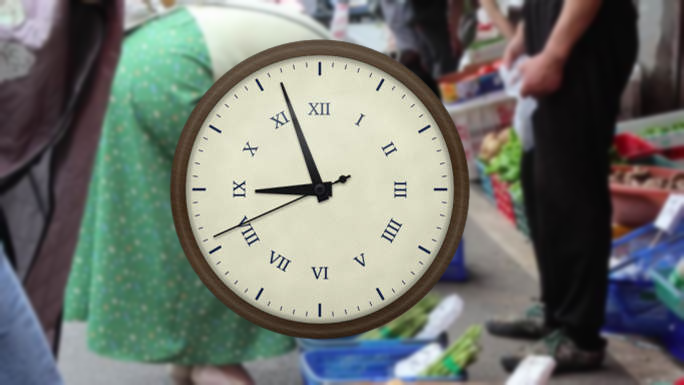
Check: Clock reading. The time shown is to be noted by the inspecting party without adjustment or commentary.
8:56:41
